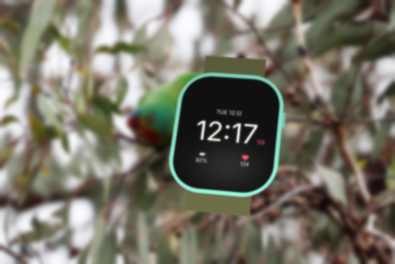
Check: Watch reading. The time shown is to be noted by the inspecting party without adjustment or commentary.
12:17
